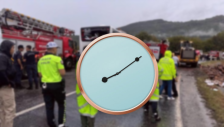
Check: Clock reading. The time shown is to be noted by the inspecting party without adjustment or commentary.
8:09
